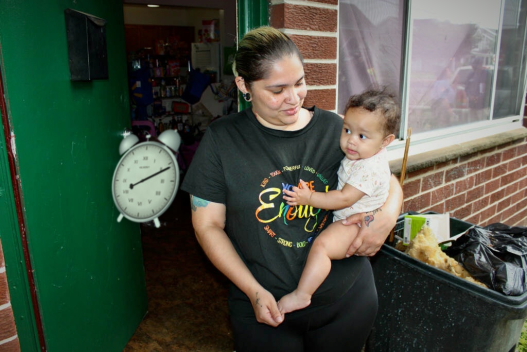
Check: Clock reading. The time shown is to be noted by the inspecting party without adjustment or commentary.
8:11
